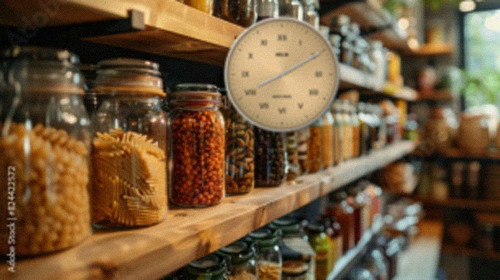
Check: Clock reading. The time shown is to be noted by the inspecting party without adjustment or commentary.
8:10
